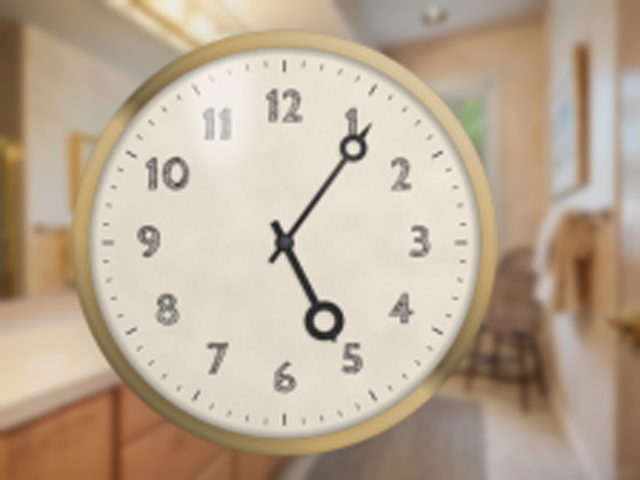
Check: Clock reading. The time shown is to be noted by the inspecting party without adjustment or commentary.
5:06
